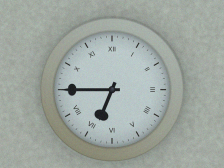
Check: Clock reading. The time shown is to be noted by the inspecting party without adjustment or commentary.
6:45
